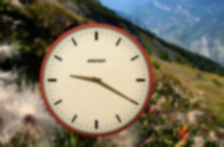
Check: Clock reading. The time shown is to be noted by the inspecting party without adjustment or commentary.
9:20
